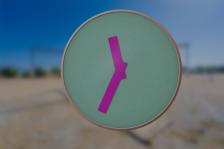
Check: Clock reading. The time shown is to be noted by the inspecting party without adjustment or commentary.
11:34
